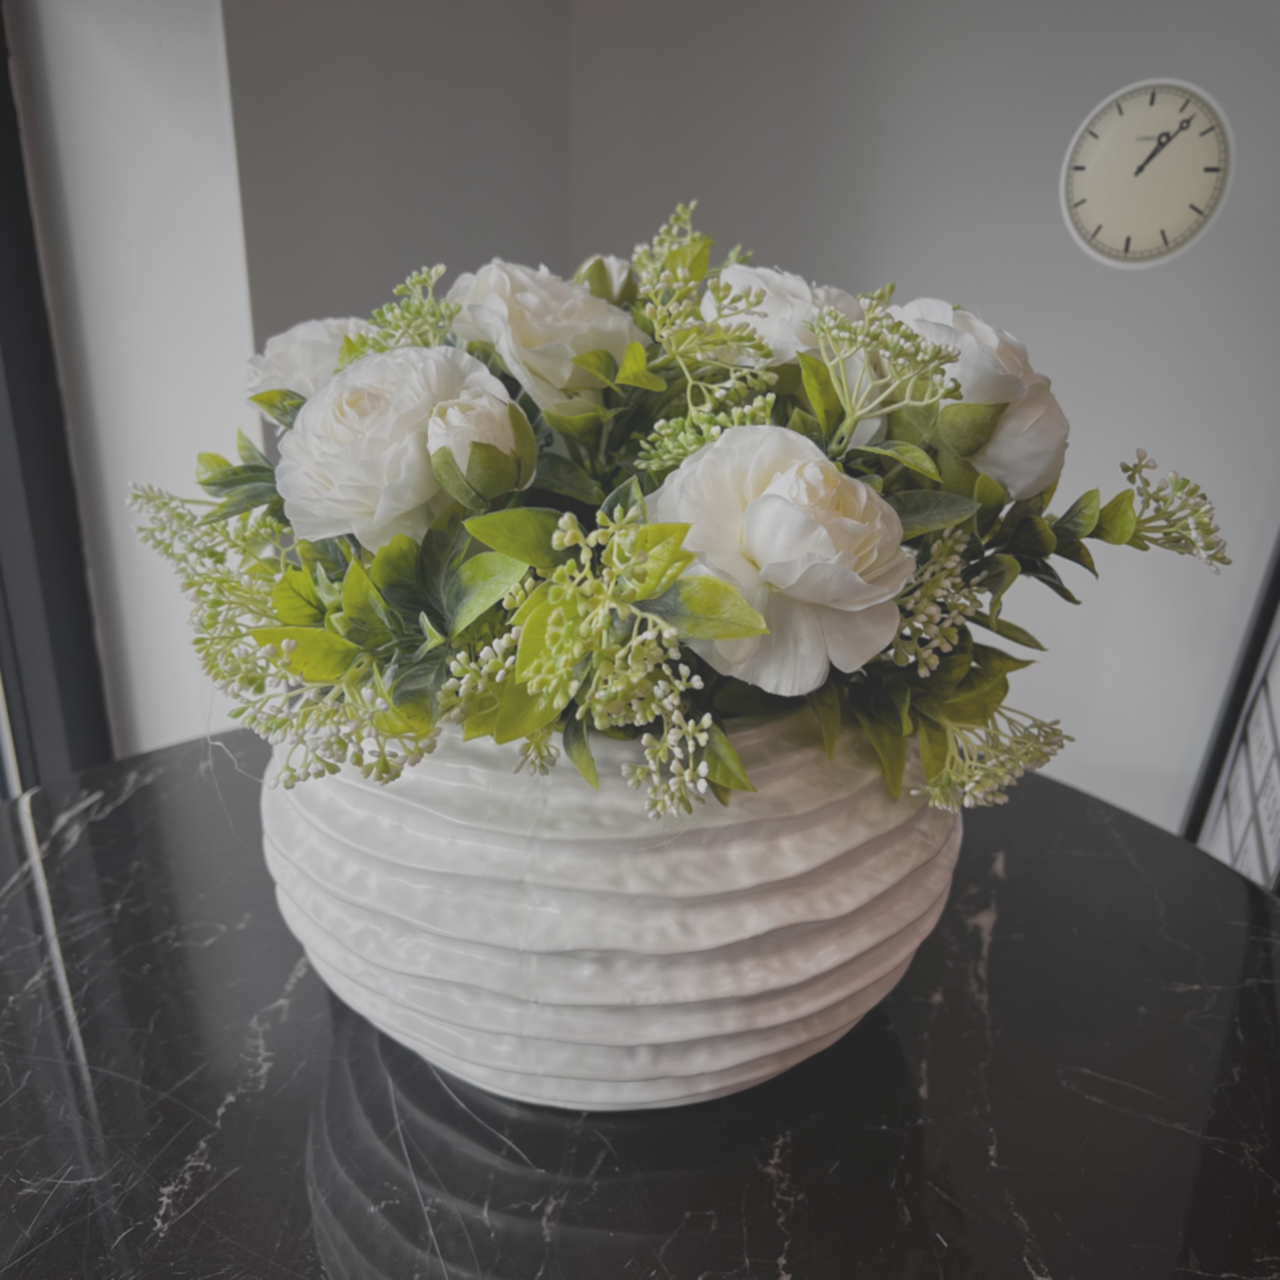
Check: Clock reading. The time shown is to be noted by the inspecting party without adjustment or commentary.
1:07
